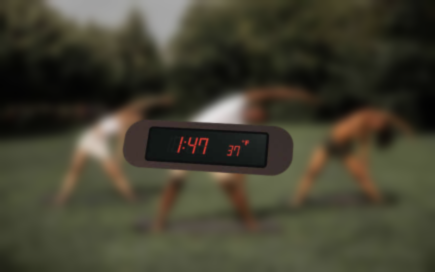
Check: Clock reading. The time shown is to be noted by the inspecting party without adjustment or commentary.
1:47
